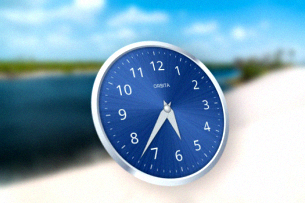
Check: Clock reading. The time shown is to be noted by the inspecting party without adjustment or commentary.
5:37
